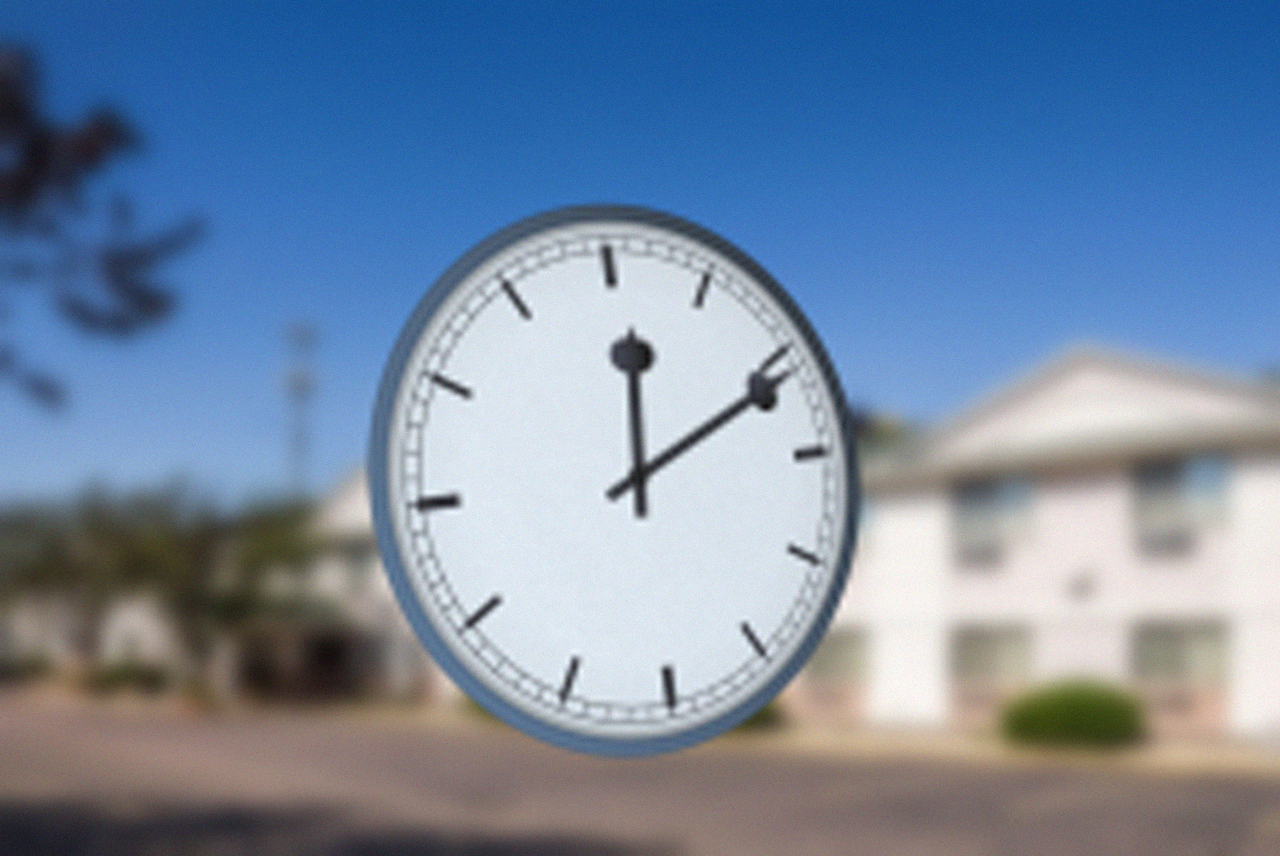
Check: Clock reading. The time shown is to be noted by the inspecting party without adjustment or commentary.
12:11
